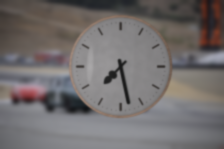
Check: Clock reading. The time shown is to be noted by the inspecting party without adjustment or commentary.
7:28
